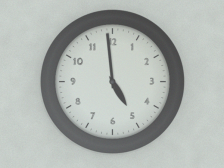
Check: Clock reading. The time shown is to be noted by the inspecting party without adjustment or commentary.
4:59
